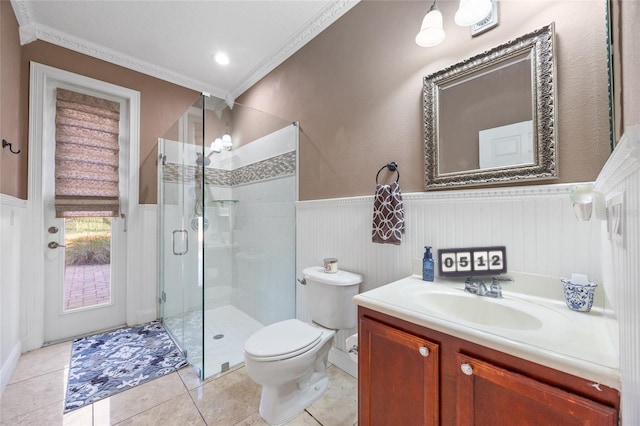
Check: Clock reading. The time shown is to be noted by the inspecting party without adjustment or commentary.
5:12
